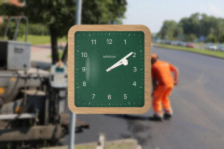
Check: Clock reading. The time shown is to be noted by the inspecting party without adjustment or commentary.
2:09
